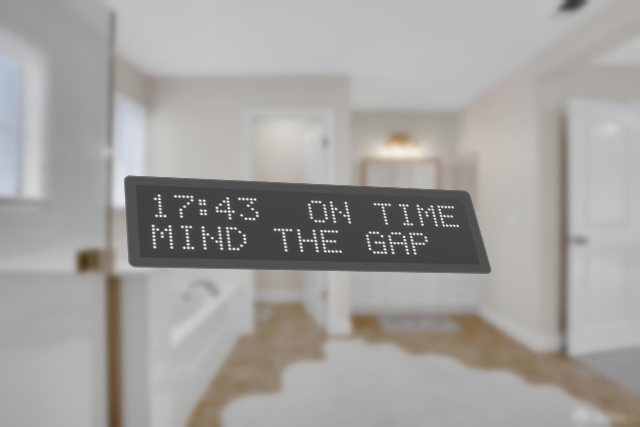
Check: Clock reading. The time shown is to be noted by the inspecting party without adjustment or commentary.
17:43
